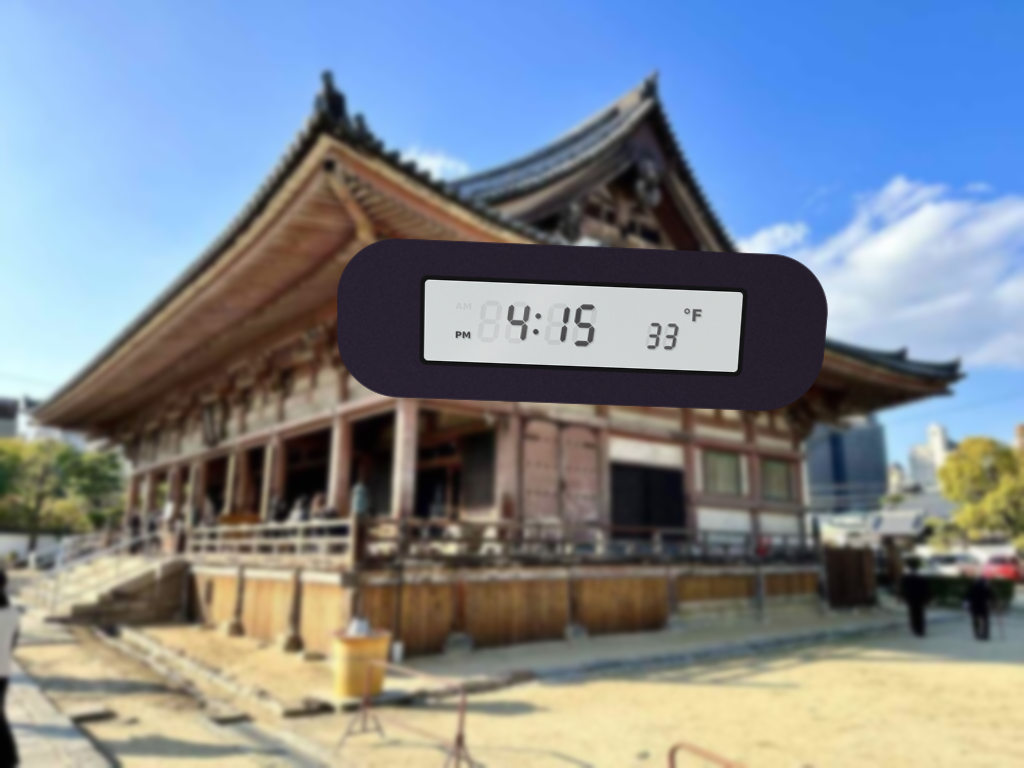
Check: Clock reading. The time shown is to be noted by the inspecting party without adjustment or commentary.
4:15
